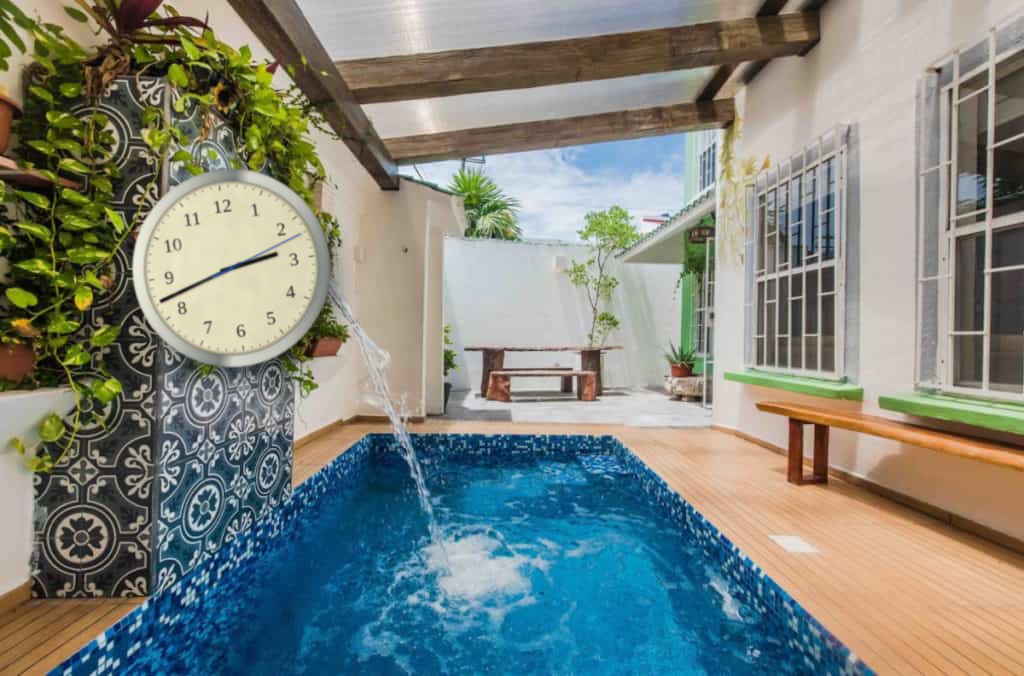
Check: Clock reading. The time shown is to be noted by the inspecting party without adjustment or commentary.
2:42:12
